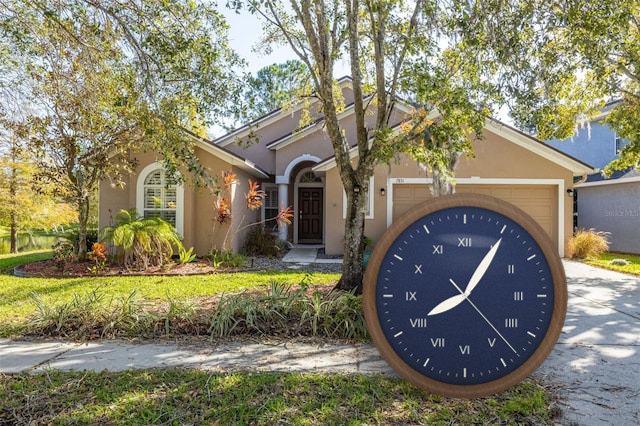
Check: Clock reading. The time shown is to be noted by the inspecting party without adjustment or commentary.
8:05:23
